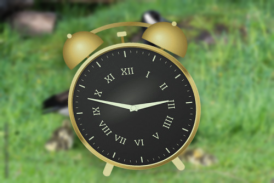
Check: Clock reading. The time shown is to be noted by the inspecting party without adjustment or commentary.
2:48
